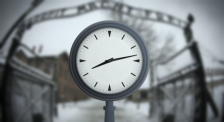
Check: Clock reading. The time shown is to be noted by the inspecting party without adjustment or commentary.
8:13
